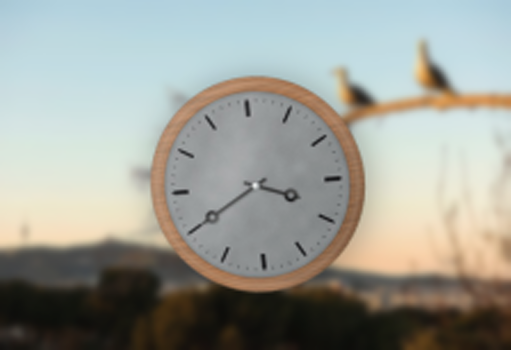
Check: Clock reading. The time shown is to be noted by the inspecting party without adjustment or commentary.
3:40
